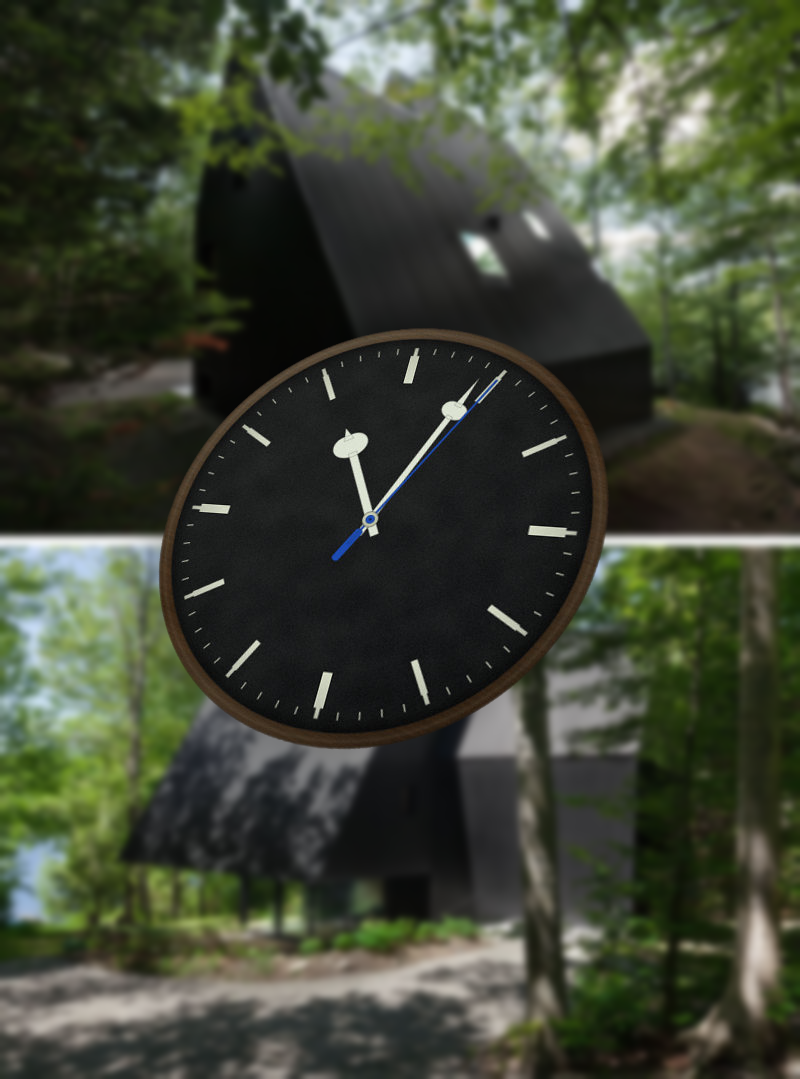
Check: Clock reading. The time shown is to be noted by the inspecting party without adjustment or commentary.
11:04:05
